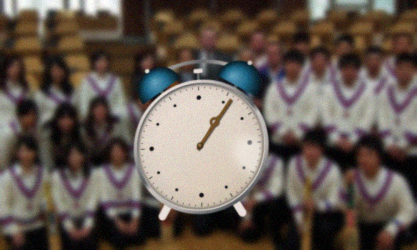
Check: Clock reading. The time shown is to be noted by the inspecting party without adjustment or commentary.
1:06
